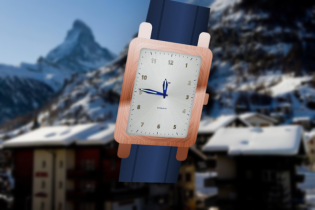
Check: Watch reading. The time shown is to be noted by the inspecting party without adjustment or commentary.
11:46
